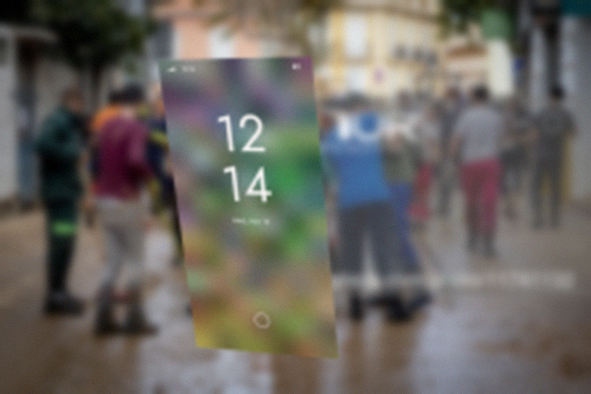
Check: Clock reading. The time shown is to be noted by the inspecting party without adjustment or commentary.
12:14
